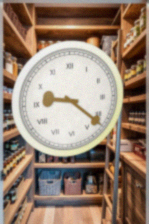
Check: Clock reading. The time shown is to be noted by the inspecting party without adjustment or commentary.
9:22
